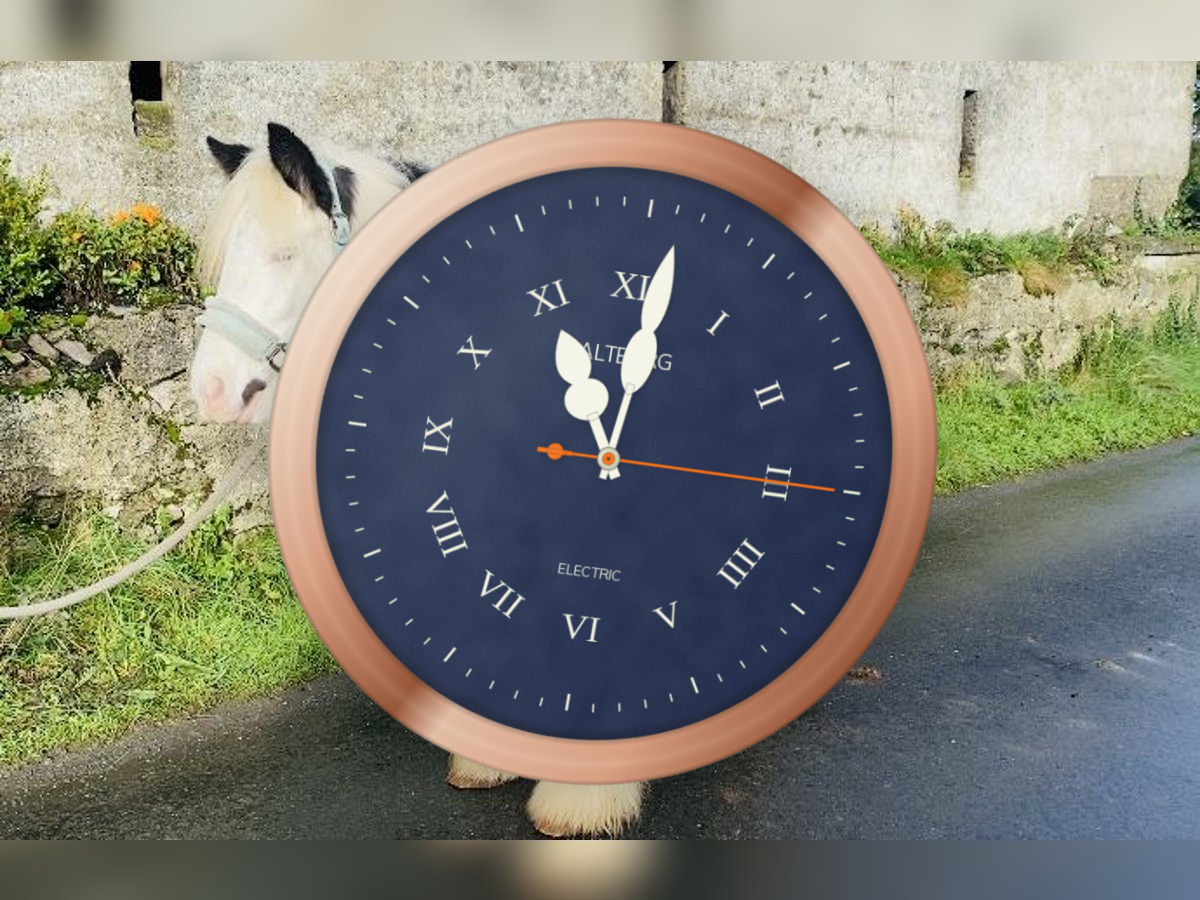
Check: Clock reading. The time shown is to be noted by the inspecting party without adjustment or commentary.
11:01:15
